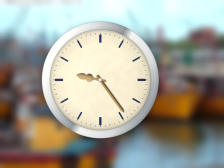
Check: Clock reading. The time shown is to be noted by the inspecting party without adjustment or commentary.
9:24
